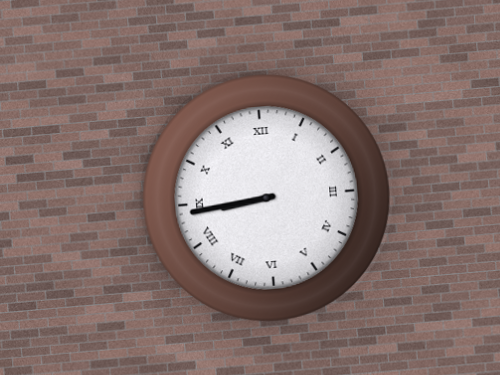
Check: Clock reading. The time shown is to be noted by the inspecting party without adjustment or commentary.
8:44
